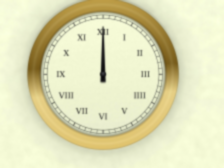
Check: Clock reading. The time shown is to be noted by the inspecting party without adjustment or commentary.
12:00
